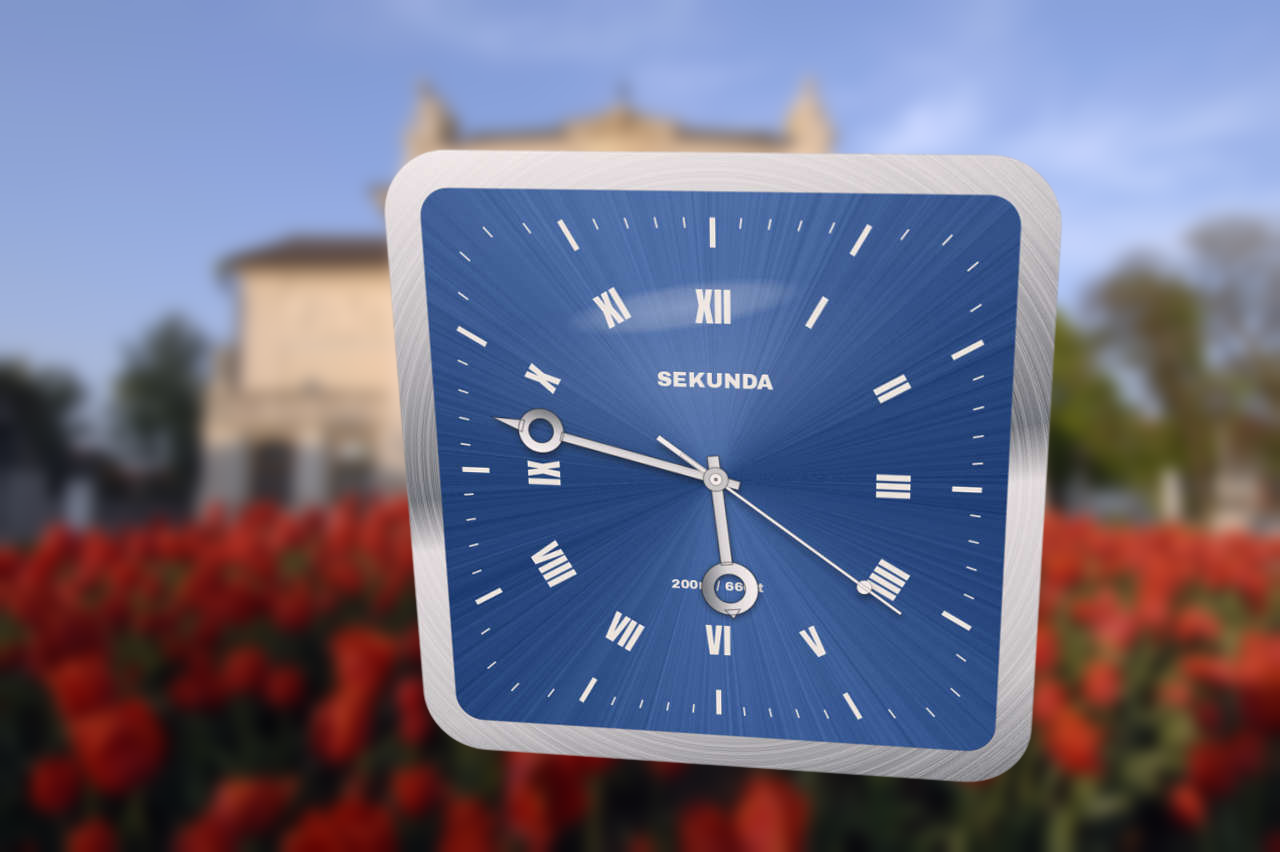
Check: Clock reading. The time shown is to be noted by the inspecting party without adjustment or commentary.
5:47:21
